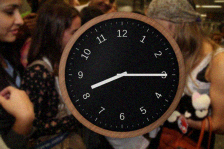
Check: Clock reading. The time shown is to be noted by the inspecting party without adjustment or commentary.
8:15
